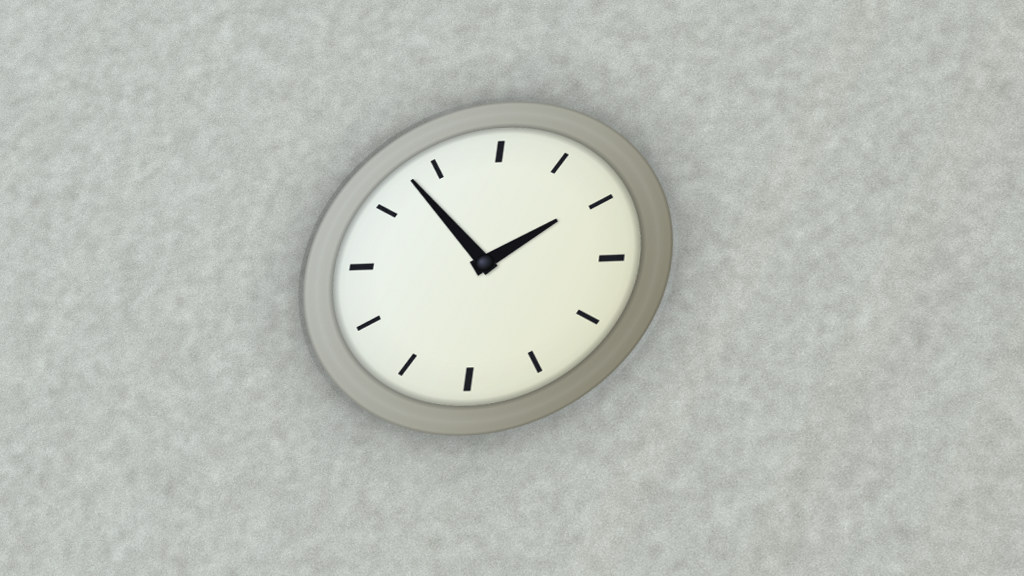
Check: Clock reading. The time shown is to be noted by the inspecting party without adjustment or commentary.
1:53
